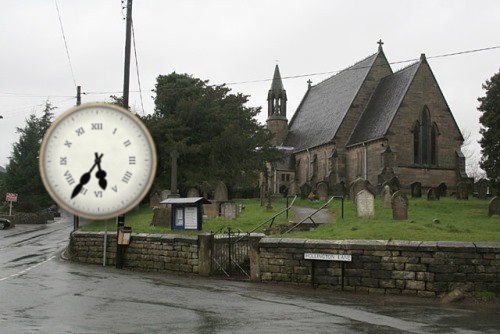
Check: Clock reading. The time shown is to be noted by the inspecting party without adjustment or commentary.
5:36
